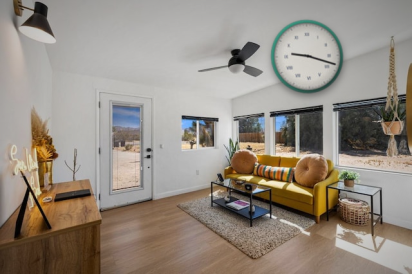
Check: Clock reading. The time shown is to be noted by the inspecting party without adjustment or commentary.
9:18
